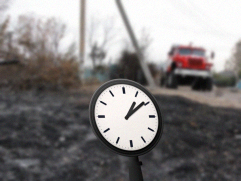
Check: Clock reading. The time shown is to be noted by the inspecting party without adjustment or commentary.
1:09
